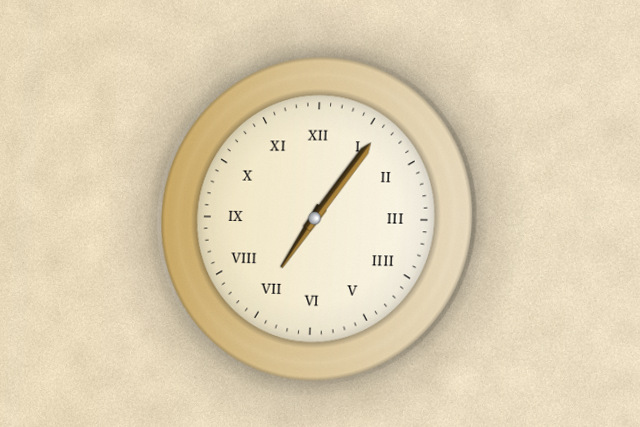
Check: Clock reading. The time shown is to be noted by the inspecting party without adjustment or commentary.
7:06
